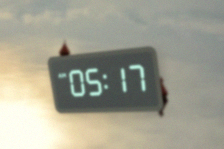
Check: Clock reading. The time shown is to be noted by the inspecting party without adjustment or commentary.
5:17
